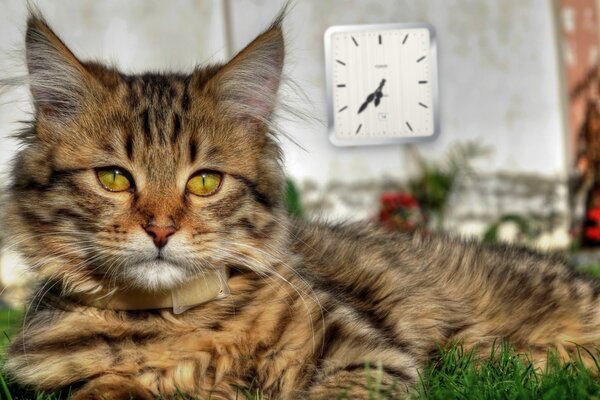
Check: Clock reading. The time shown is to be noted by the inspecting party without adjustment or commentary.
6:37
